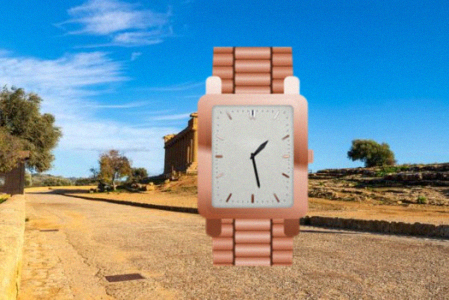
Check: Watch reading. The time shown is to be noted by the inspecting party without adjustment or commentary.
1:28
